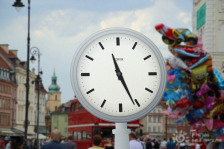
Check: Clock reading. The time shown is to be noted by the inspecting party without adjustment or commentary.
11:26
